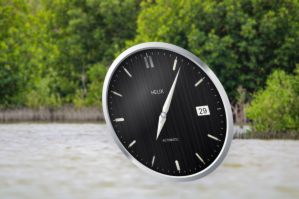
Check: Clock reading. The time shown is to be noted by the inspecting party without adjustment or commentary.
7:06
